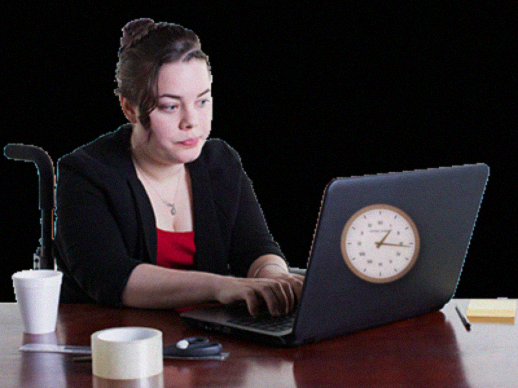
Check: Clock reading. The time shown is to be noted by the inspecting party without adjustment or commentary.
1:16
